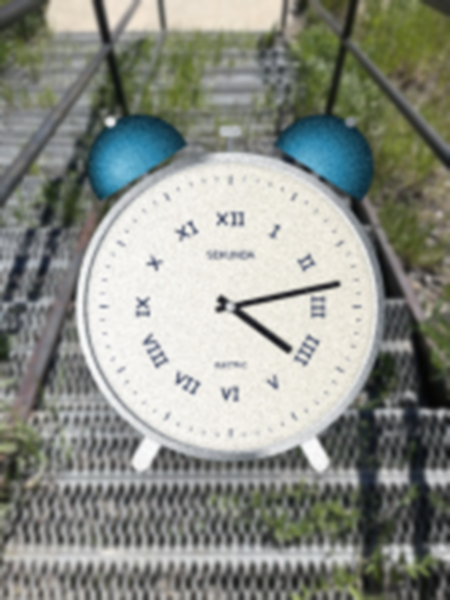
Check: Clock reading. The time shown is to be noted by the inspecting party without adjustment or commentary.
4:13
